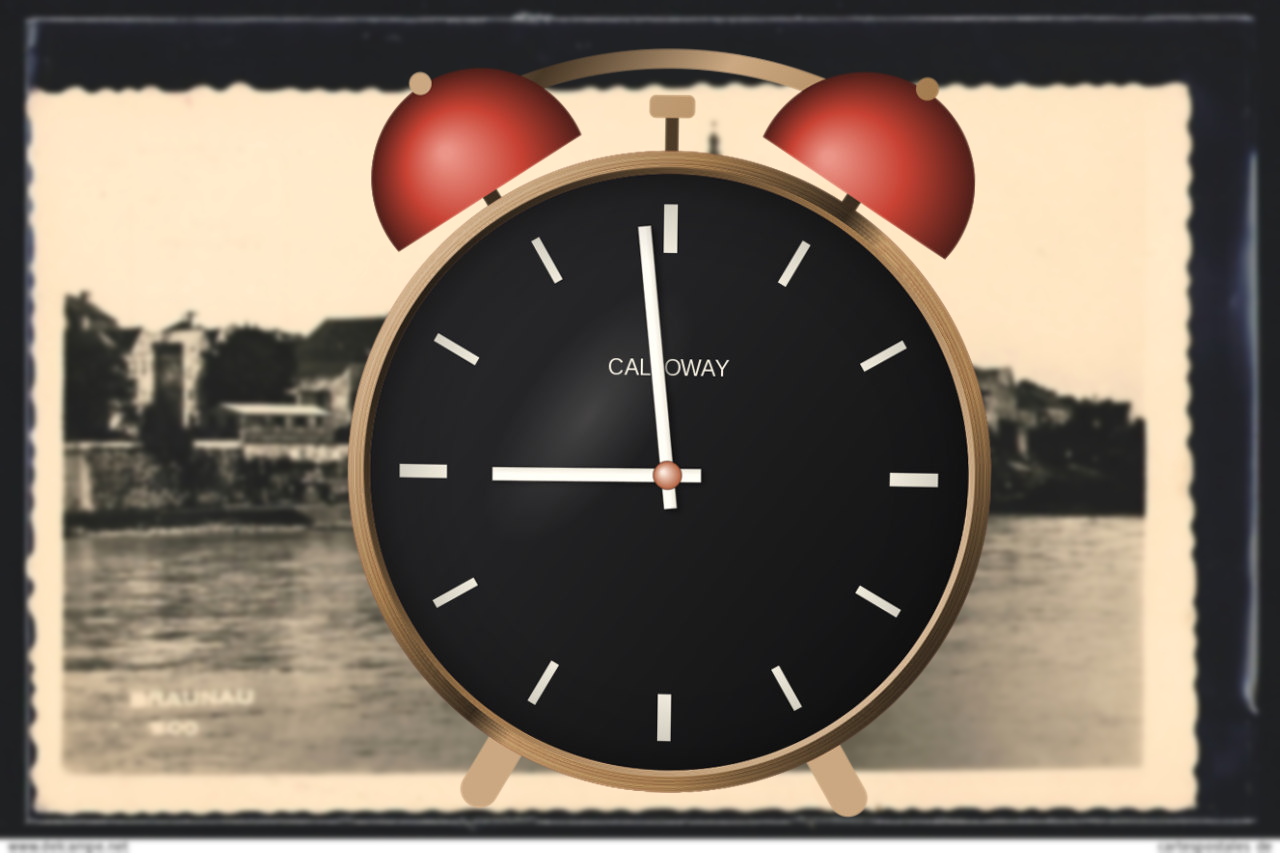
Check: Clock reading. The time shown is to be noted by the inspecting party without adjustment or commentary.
8:59
